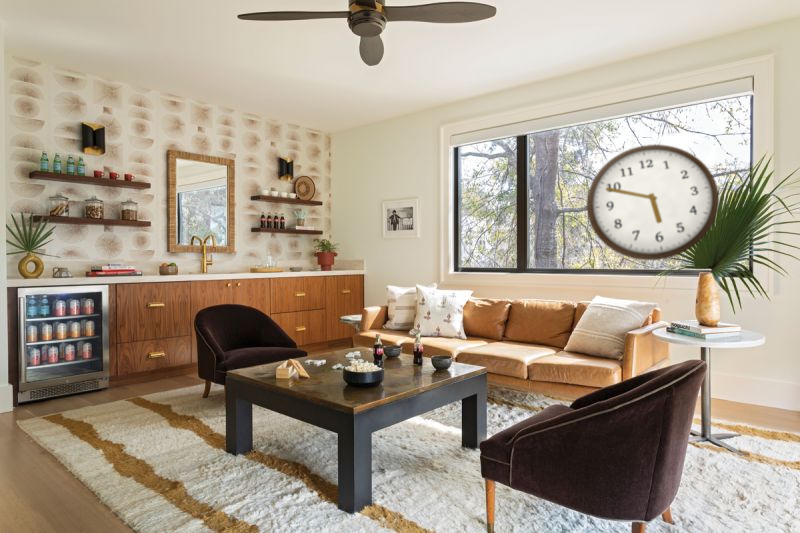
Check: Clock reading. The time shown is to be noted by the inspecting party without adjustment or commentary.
5:49
